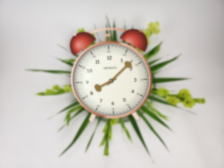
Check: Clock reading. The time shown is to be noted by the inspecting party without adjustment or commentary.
8:08
